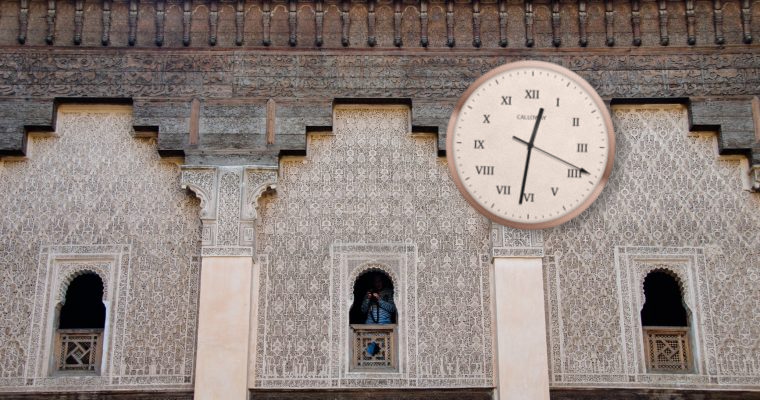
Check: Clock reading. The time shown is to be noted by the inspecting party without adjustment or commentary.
12:31:19
